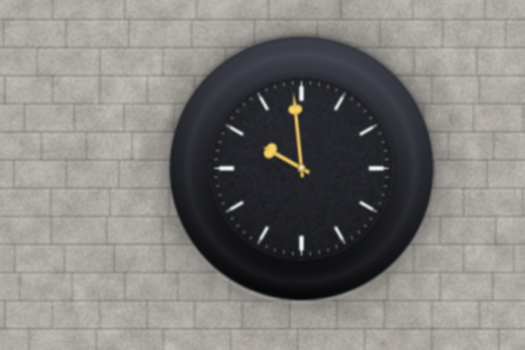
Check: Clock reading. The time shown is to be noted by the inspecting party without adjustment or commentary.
9:59
